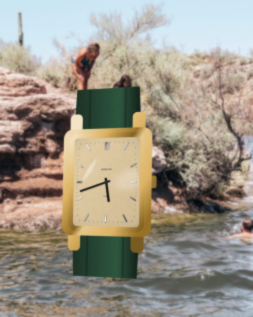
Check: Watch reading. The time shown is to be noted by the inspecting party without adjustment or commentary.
5:42
